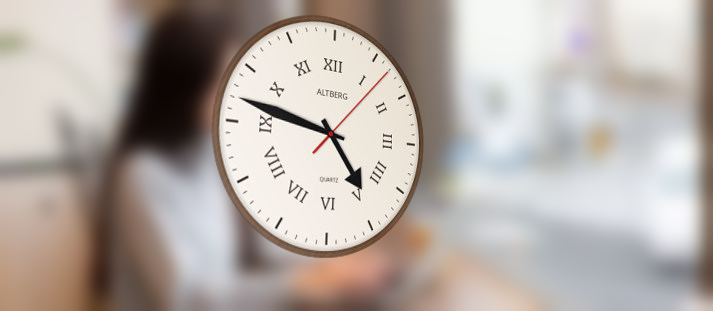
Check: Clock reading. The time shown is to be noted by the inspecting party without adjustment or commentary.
4:47:07
